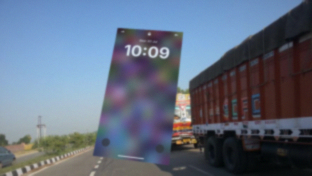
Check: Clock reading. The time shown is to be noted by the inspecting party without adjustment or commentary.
10:09
